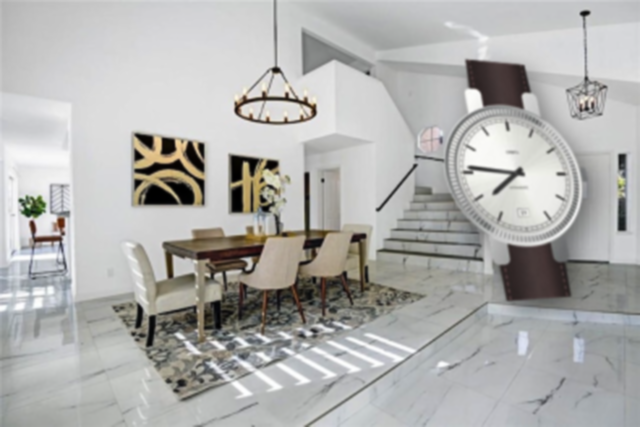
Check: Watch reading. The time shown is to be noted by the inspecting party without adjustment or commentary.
7:46
